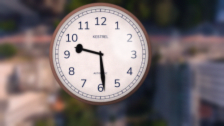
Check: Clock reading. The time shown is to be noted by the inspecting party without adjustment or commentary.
9:29
